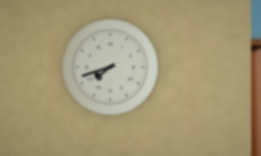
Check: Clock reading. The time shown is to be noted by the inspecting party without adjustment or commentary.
7:42
